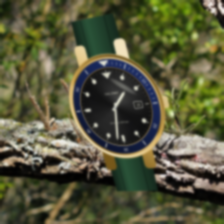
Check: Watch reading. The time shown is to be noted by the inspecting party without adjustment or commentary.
1:32
